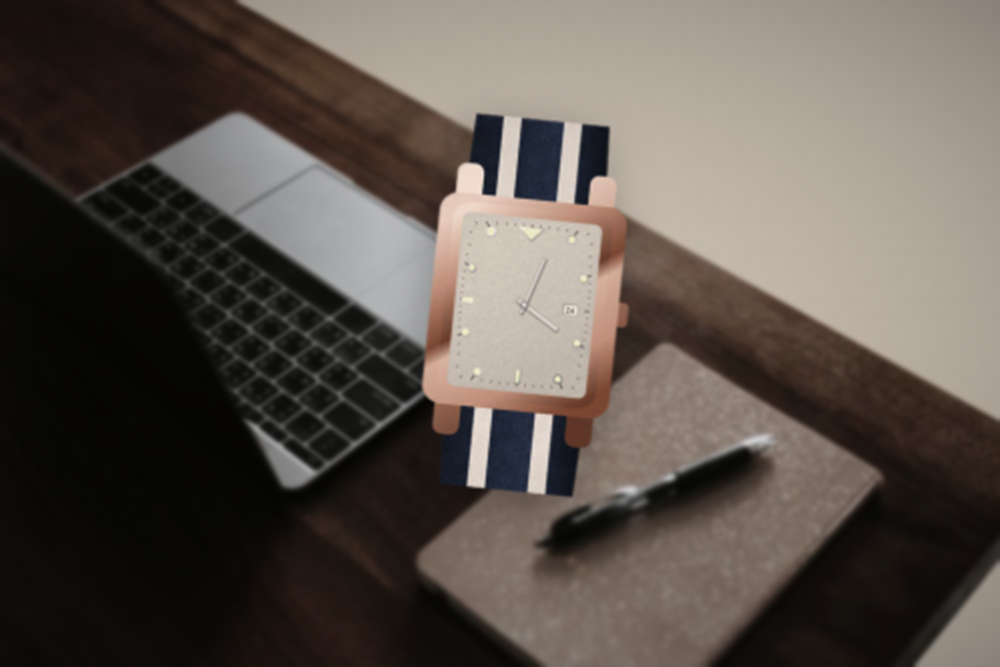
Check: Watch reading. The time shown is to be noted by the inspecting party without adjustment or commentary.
4:03
